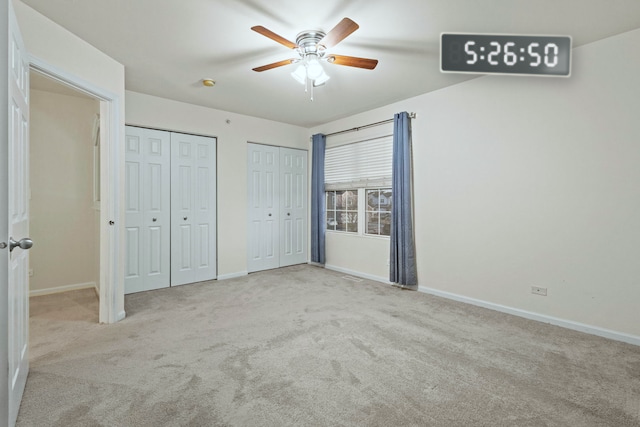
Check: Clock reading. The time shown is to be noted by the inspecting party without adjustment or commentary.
5:26:50
